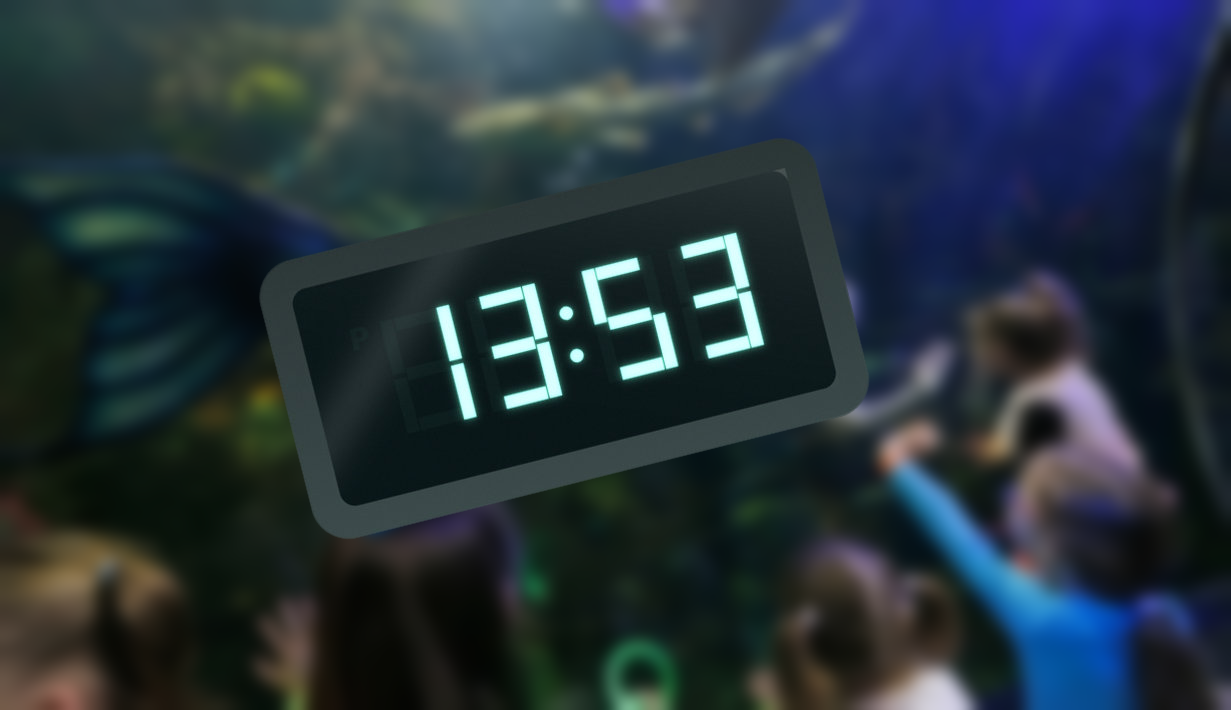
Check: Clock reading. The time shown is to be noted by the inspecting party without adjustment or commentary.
13:53
